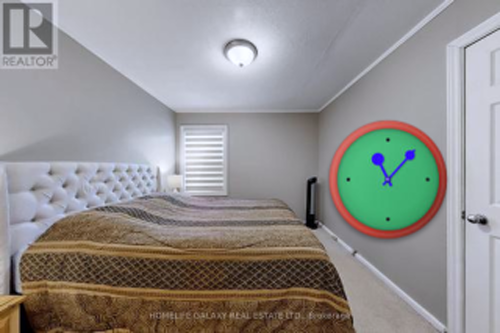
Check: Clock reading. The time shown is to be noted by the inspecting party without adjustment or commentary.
11:07
